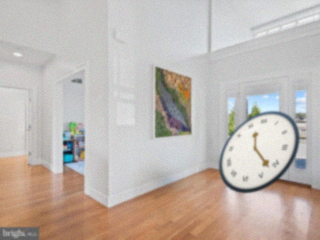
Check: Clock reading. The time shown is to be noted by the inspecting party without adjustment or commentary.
11:22
